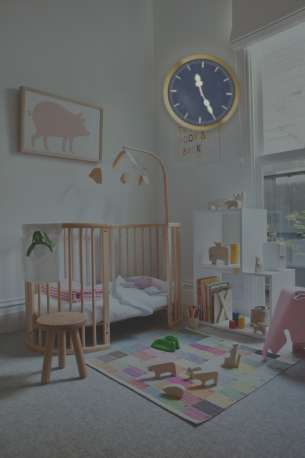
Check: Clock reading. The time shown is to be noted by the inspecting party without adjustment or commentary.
11:25
